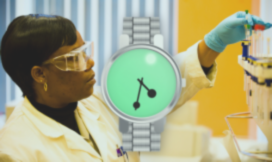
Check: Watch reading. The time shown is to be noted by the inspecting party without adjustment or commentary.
4:32
